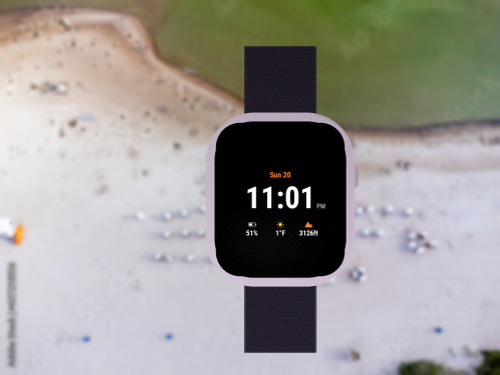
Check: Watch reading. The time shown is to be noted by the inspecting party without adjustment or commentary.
11:01
